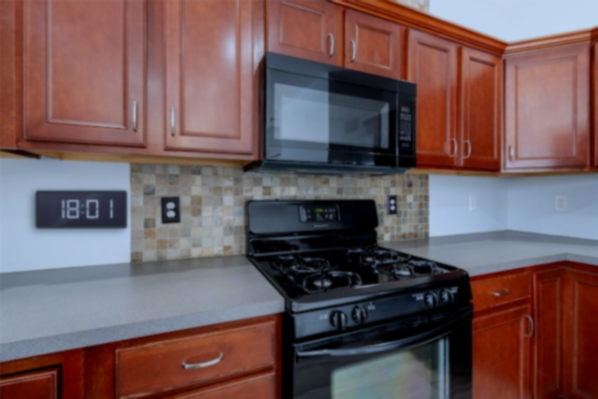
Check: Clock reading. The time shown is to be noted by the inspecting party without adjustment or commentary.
18:01
